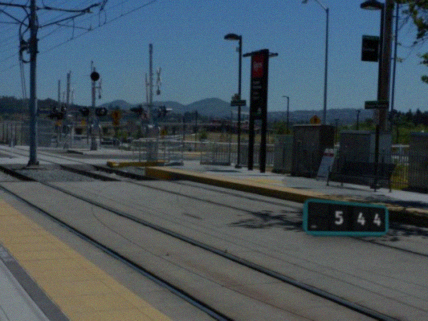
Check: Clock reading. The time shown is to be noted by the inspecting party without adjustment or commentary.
5:44
